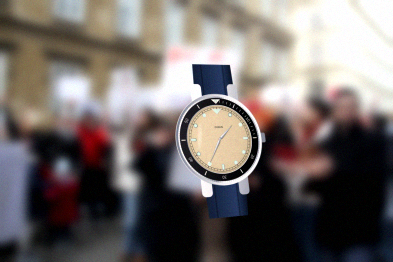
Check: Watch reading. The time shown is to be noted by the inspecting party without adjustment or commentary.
1:35
